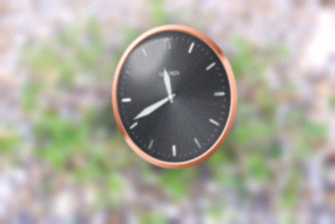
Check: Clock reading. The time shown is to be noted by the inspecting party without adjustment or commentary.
11:41
